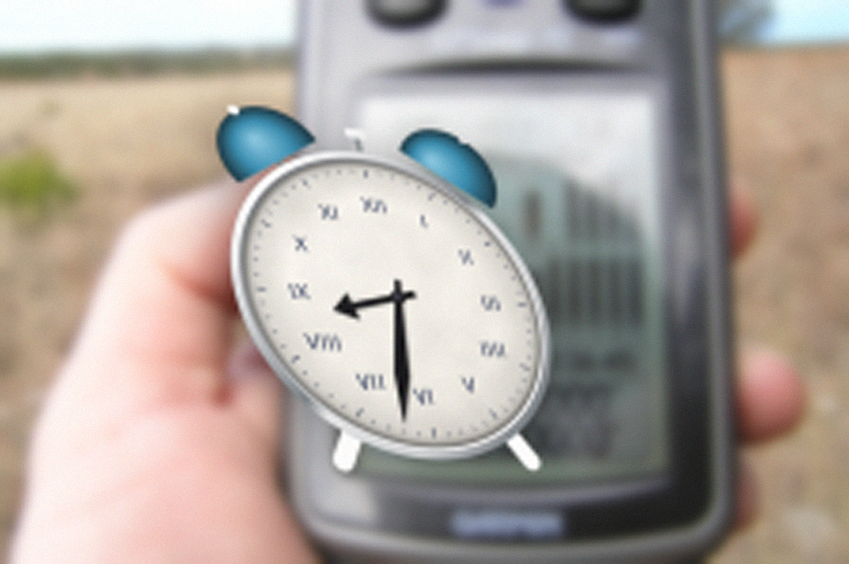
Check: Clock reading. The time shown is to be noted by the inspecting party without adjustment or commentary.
8:32
